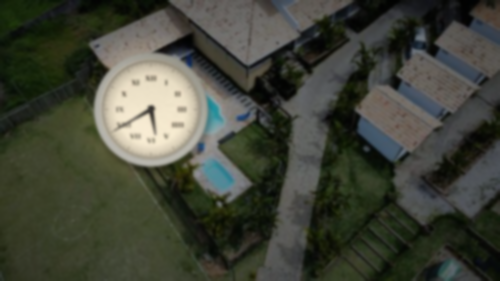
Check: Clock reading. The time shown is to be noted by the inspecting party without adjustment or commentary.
5:40
